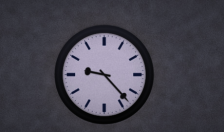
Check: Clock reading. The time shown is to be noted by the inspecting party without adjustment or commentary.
9:23
